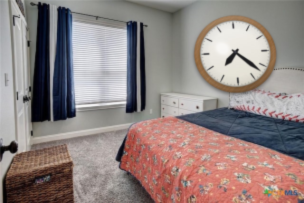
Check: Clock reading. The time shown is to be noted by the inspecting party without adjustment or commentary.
7:22
